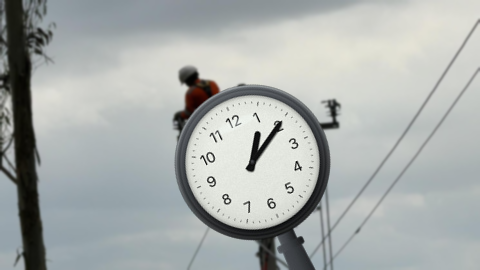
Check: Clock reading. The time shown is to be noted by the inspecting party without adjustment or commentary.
1:10
